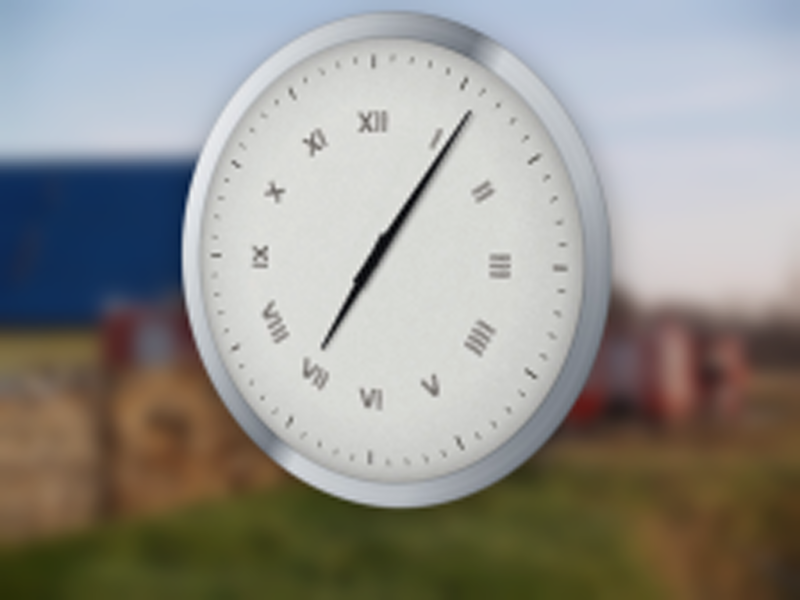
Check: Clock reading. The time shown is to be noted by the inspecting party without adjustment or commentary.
7:06
